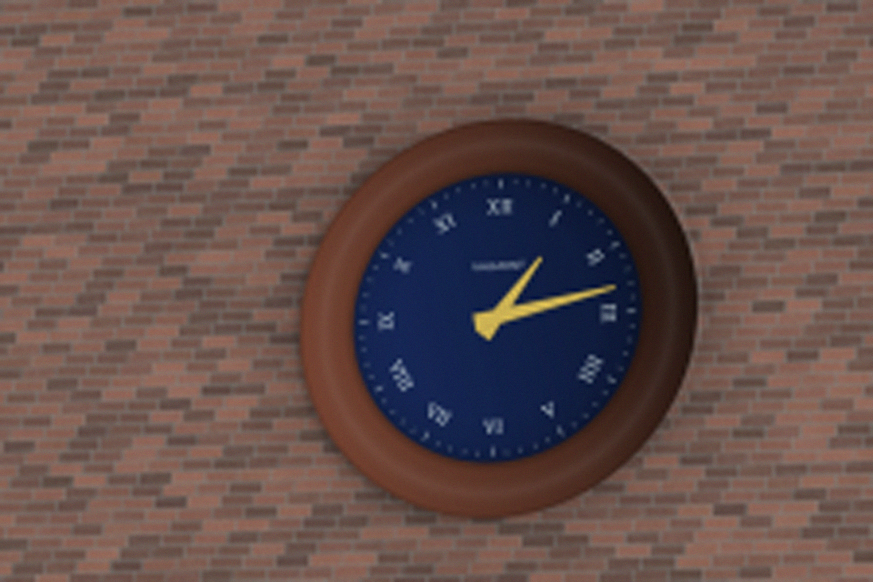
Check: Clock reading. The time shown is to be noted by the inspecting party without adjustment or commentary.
1:13
